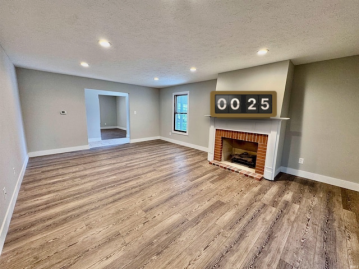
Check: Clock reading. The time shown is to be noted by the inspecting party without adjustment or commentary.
0:25
